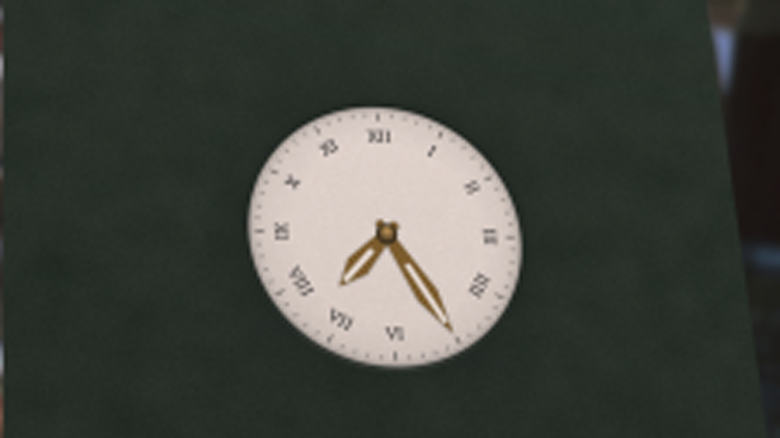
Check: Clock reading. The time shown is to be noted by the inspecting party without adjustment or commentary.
7:25
